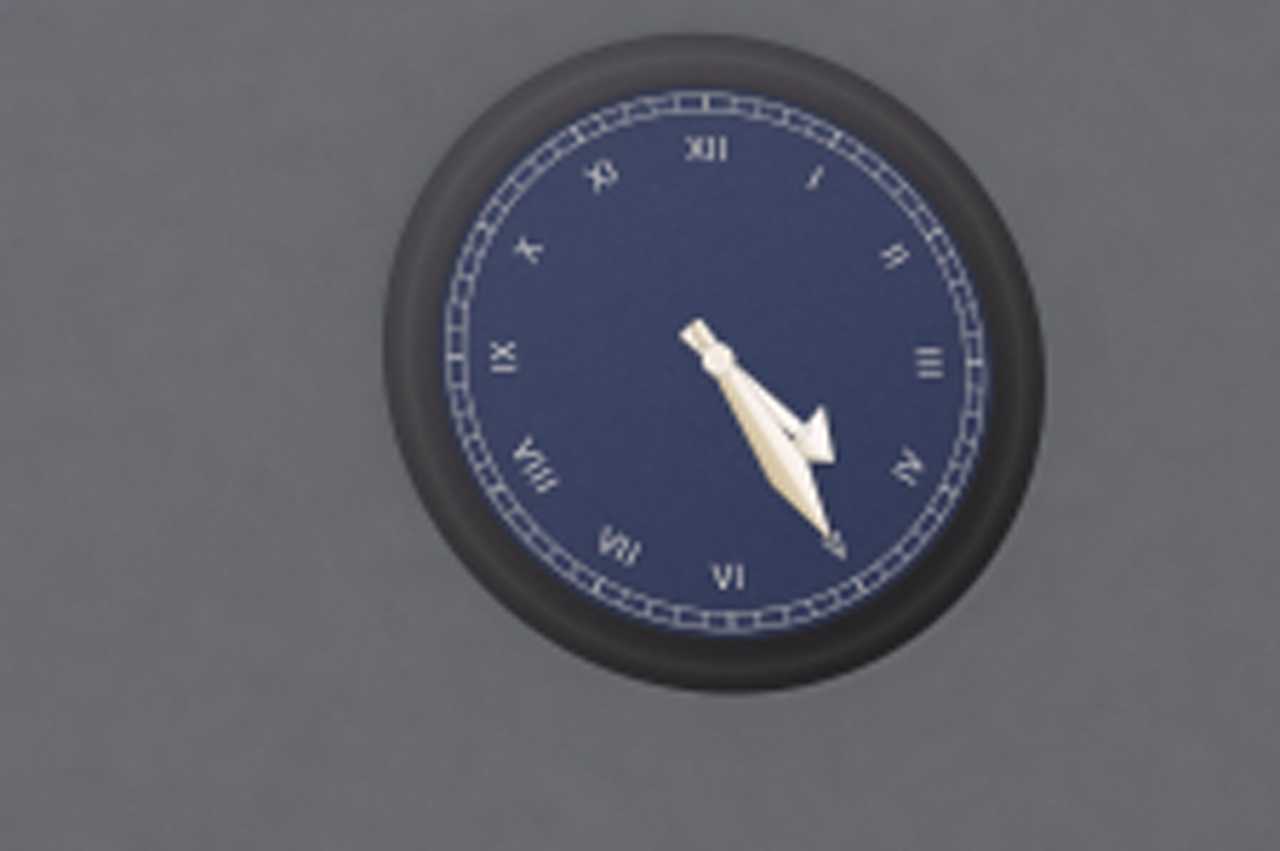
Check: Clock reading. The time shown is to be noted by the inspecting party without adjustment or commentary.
4:25
